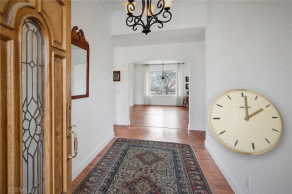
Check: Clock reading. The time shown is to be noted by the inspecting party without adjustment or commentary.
2:01
